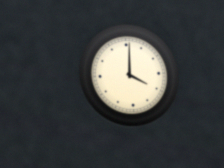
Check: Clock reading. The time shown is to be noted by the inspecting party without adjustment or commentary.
4:01
